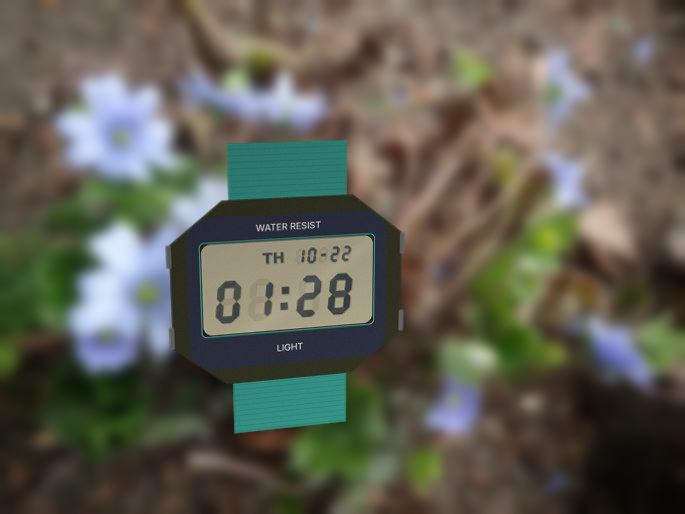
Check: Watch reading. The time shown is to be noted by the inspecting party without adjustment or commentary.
1:28
